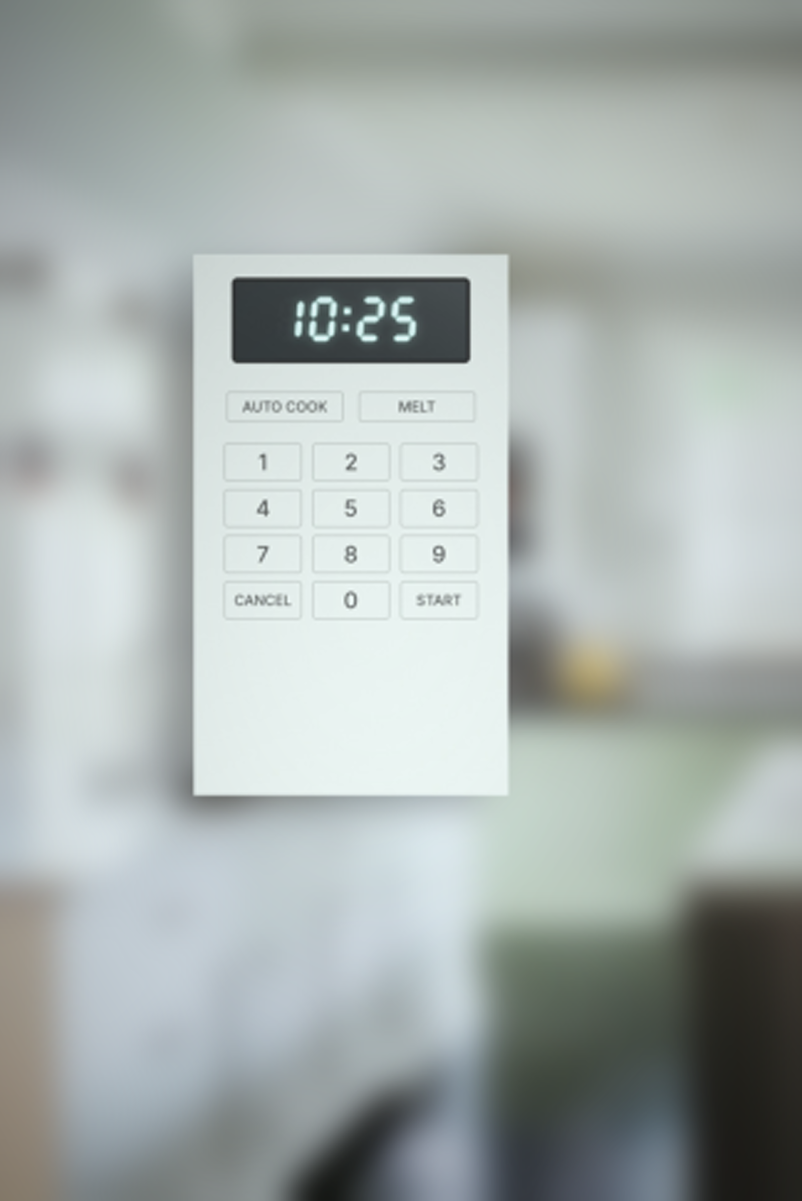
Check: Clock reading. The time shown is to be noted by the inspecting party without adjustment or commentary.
10:25
